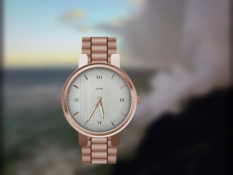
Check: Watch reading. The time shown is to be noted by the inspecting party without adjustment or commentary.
5:35
